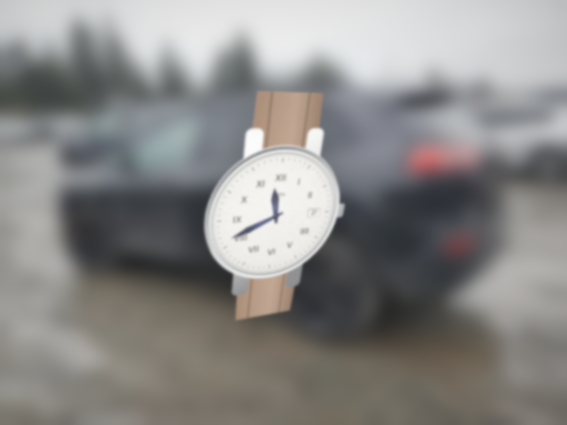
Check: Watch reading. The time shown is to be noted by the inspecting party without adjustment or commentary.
11:41
